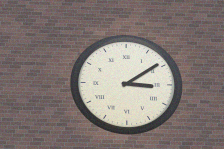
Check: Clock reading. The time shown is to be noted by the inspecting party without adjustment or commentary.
3:09
